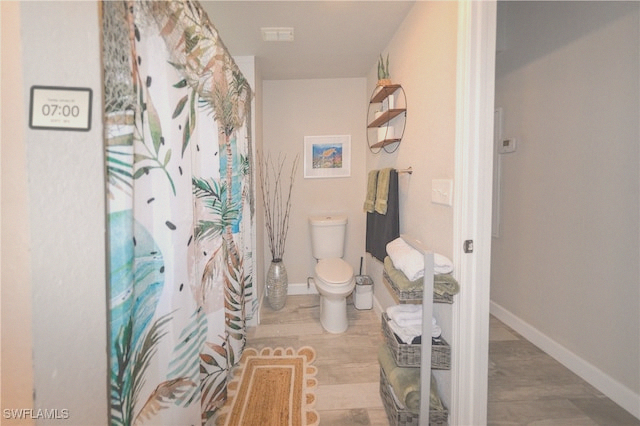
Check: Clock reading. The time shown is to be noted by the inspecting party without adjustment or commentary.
7:00
